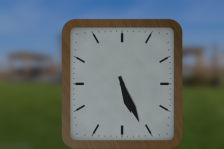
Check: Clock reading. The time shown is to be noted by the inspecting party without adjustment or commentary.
5:26
